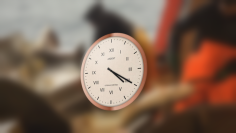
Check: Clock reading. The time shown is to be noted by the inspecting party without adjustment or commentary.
4:20
